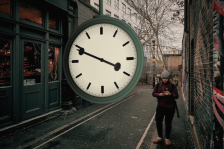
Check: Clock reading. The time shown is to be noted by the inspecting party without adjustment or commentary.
3:49
